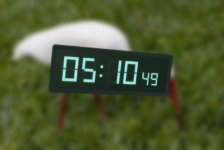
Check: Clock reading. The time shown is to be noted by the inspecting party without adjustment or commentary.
5:10:49
